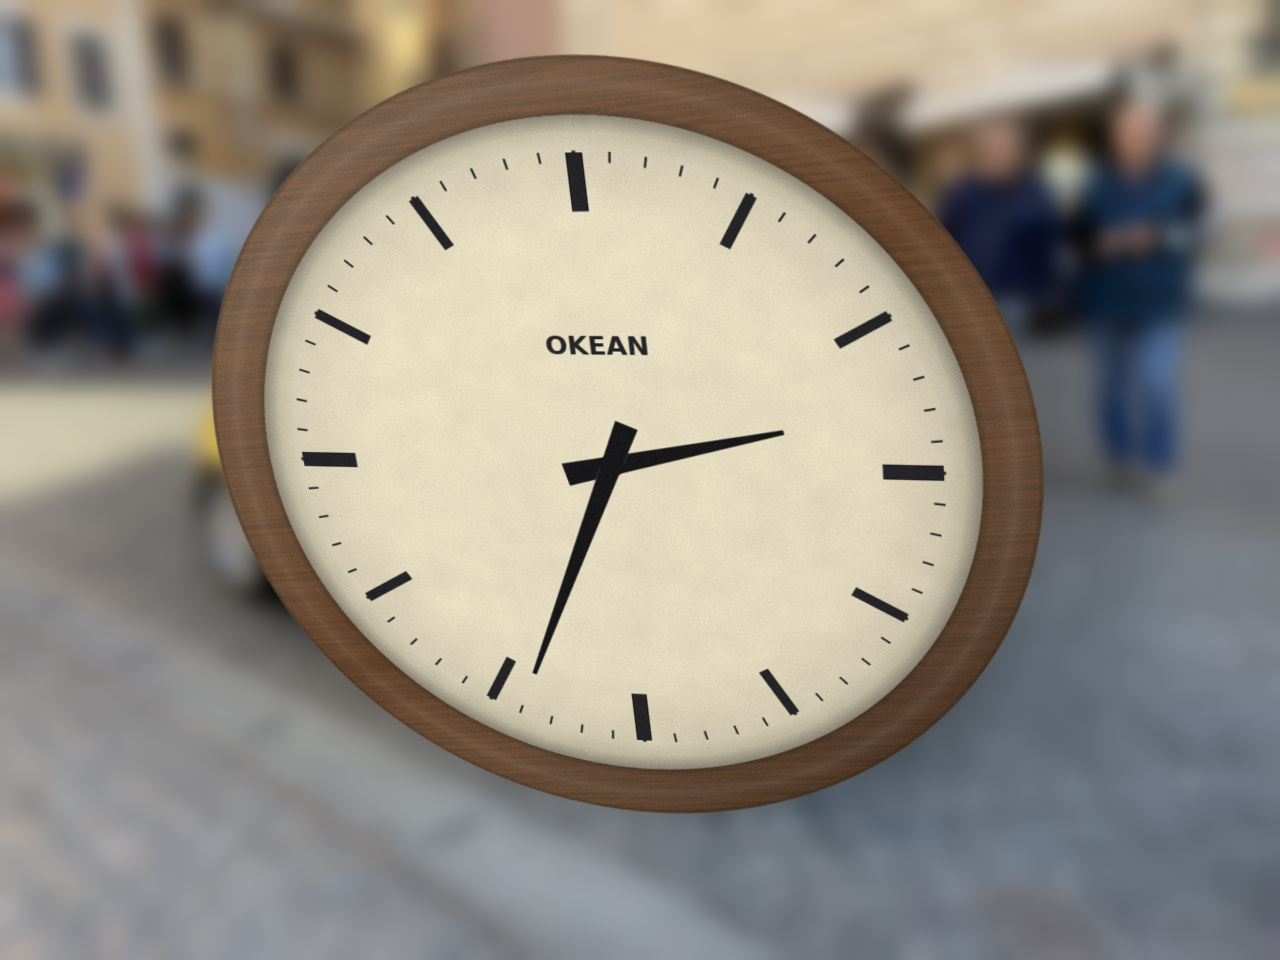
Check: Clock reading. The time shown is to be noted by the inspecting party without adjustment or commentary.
2:34
